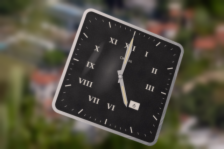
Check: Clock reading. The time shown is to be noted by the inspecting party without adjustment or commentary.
5:00
